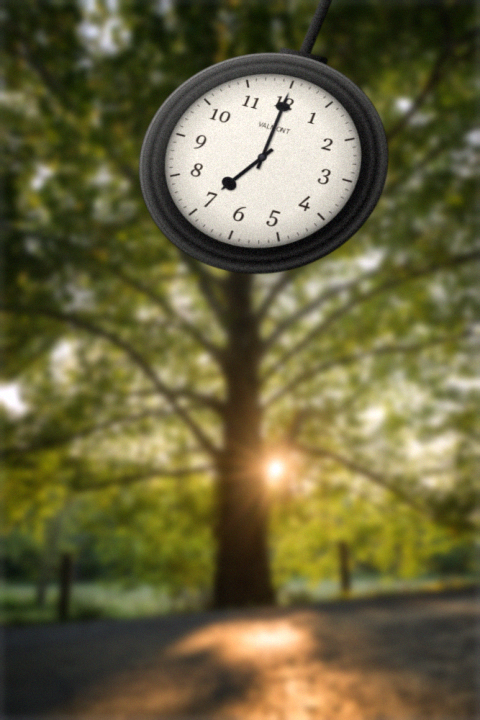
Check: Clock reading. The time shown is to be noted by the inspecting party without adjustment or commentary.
7:00
